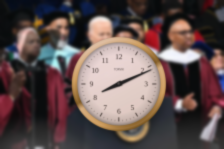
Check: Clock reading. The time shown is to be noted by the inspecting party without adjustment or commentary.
8:11
